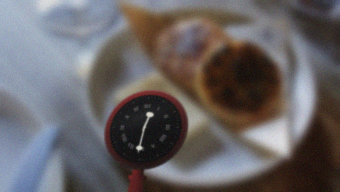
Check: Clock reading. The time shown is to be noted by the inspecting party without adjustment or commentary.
12:31
